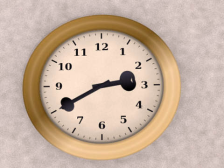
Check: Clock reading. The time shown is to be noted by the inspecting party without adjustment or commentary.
2:40
